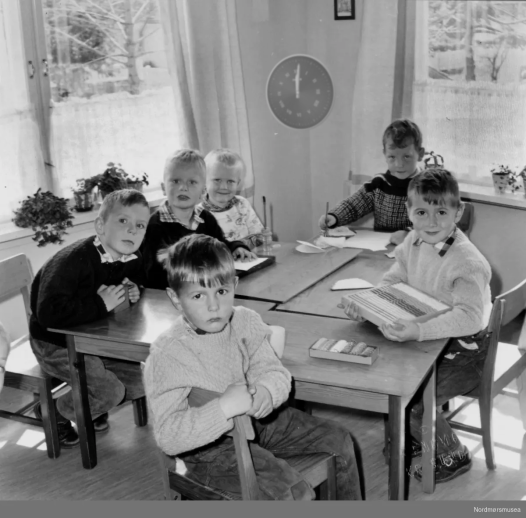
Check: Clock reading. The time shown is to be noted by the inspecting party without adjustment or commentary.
12:01
